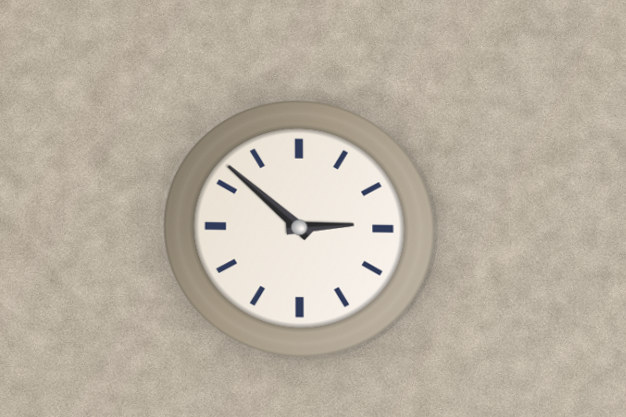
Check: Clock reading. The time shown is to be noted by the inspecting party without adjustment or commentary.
2:52
